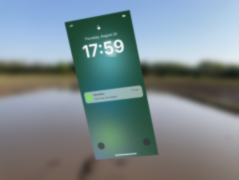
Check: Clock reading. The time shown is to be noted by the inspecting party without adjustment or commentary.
17:59
